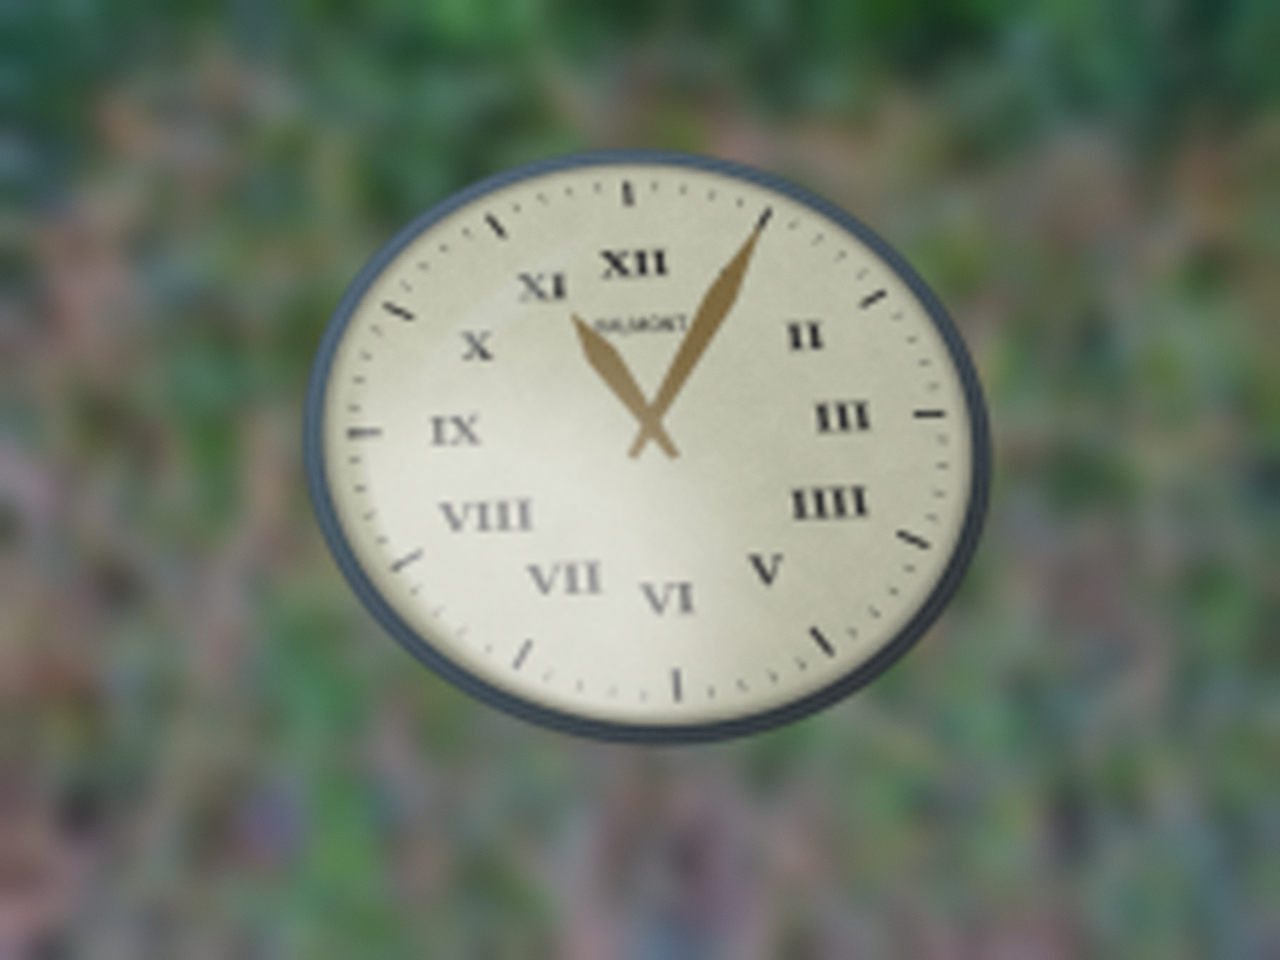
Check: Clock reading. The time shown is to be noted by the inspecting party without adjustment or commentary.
11:05
